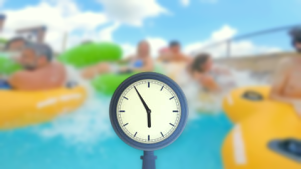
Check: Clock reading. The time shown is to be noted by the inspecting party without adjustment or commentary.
5:55
